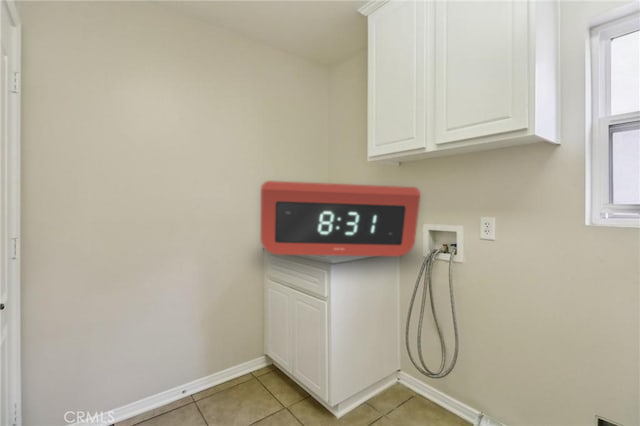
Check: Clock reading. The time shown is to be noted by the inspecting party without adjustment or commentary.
8:31
